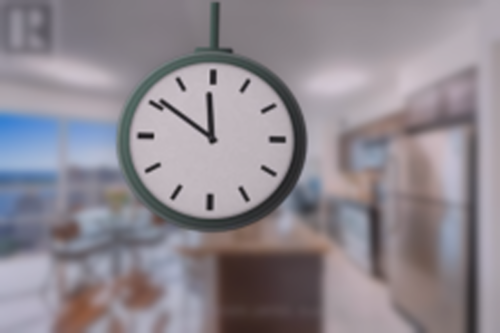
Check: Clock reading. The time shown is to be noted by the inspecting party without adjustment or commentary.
11:51
